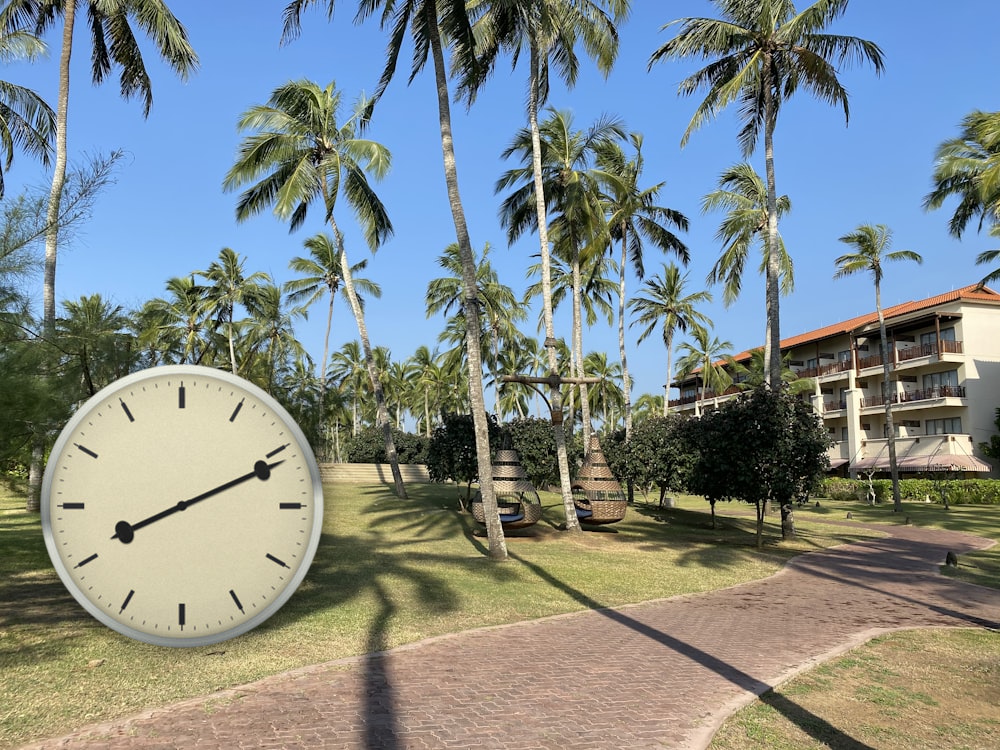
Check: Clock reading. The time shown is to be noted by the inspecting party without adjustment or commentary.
8:11
